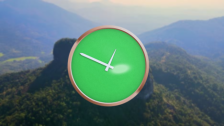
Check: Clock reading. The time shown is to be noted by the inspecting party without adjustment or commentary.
12:49
